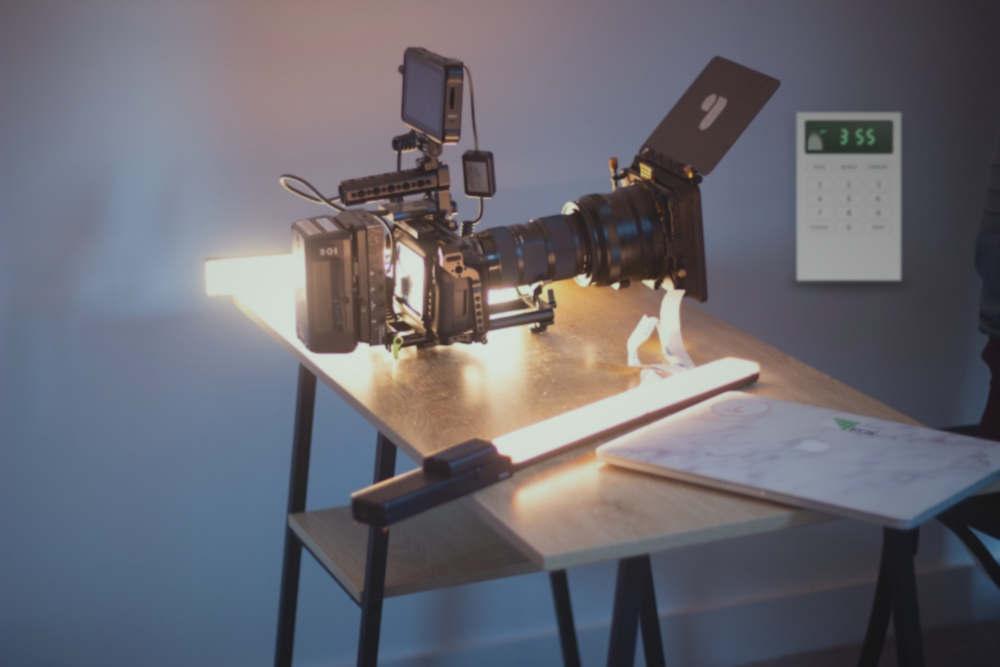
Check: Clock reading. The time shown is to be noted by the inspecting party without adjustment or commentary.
3:55
